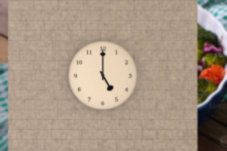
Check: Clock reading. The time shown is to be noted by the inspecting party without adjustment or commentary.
5:00
